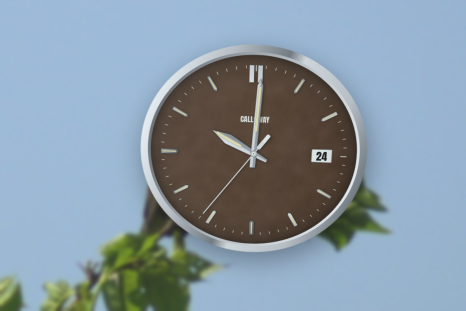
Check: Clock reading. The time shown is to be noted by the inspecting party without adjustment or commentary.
10:00:36
